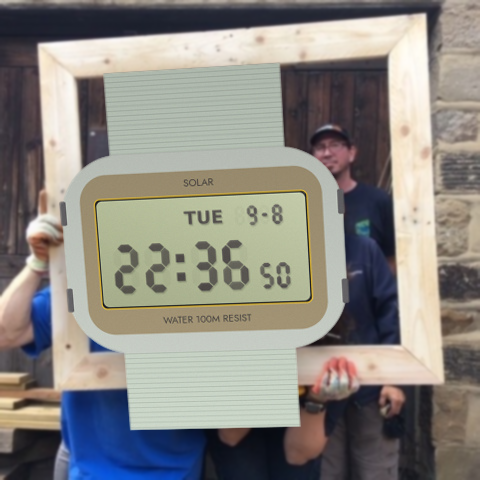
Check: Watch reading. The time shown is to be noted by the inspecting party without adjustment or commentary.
22:36:50
